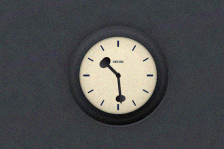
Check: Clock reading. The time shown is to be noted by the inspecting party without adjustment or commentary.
10:29
